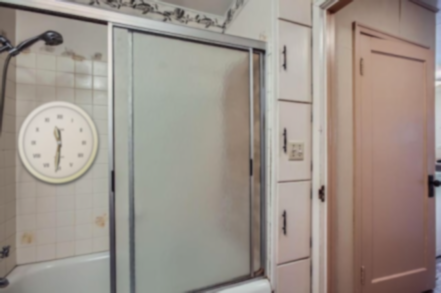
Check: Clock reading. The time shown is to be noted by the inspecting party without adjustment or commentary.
11:31
